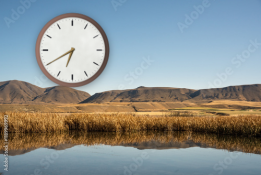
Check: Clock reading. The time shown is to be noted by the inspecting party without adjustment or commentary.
6:40
